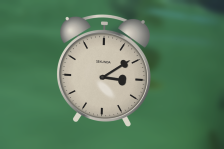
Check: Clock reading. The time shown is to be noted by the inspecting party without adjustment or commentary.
3:09
